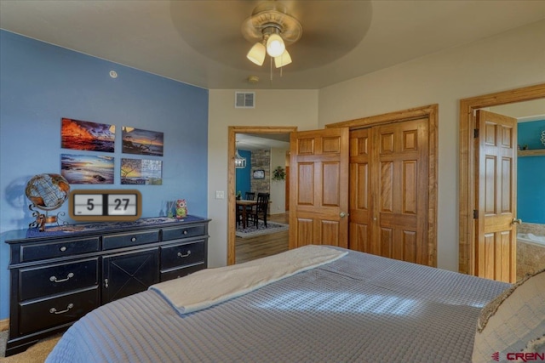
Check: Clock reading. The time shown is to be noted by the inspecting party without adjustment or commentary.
5:27
